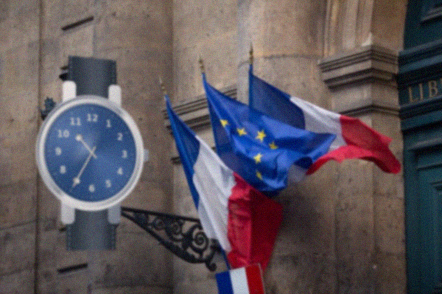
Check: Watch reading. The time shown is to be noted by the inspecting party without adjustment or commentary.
10:35
